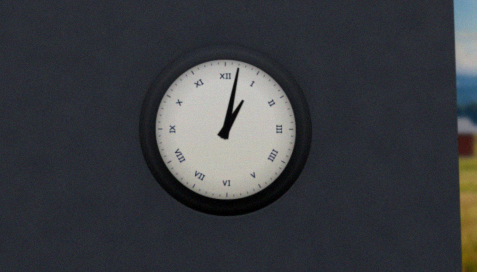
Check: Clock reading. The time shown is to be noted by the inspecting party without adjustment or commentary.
1:02
